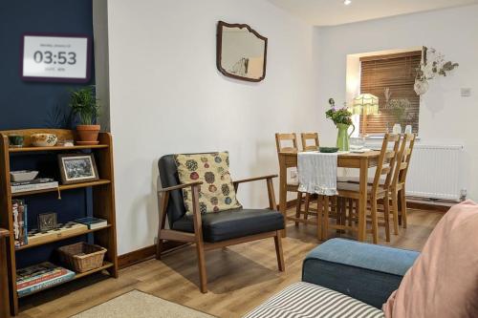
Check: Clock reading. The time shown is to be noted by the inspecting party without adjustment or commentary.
3:53
